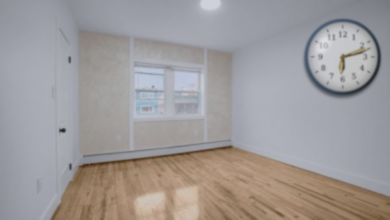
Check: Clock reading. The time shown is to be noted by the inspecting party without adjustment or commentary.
6:12
